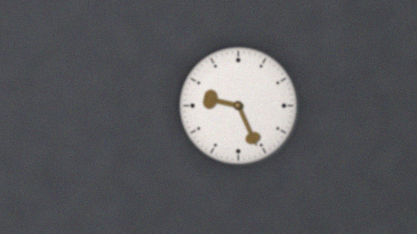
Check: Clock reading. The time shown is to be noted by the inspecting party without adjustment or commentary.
9:26
